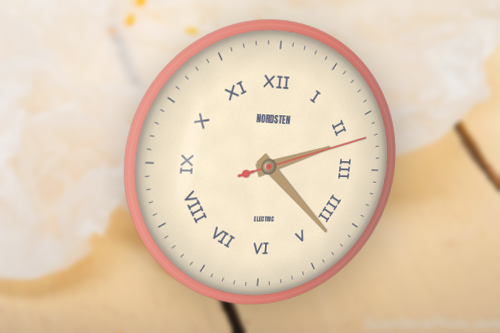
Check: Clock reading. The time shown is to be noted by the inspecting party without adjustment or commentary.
2:22:12
